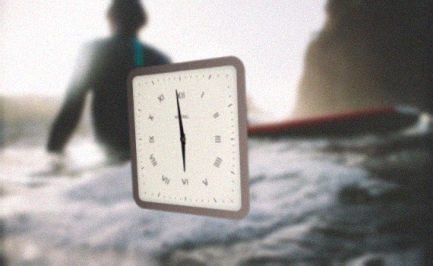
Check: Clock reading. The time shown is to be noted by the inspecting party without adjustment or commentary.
5:59
